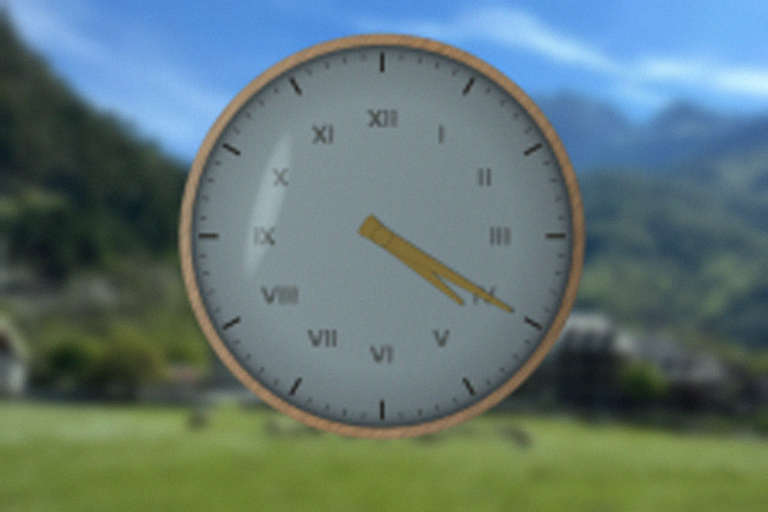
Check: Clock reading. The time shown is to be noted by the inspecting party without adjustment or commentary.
4:20
